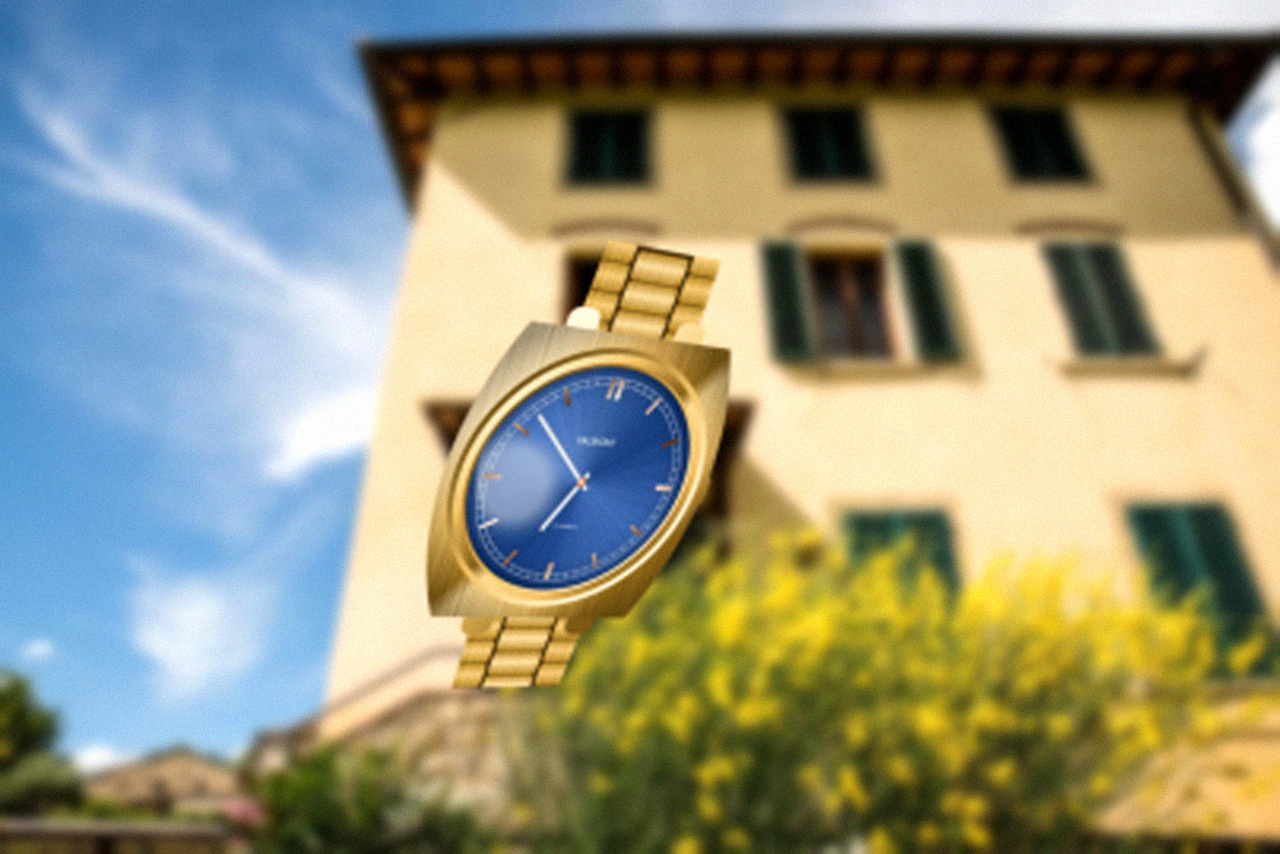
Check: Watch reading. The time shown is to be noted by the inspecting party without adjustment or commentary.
6:52
